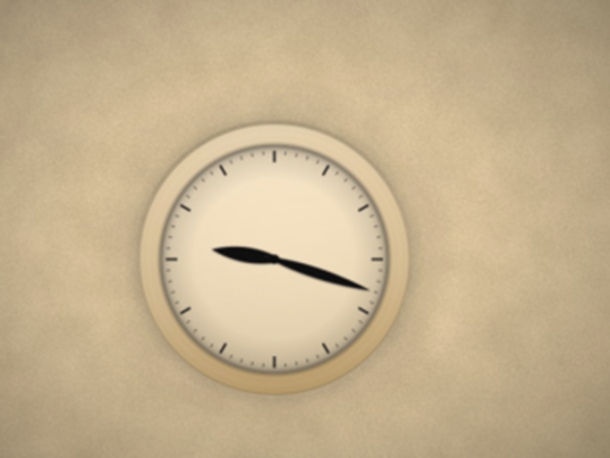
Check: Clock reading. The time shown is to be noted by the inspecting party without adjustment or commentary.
9:18
